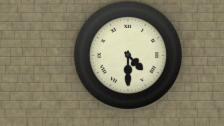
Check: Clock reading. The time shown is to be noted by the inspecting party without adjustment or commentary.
4:30
